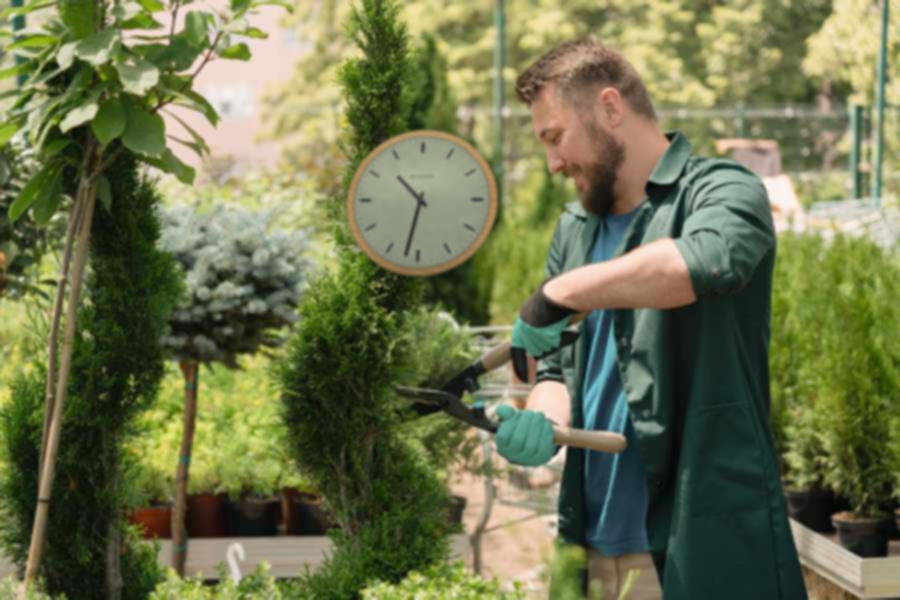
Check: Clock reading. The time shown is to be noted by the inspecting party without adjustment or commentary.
10:32
